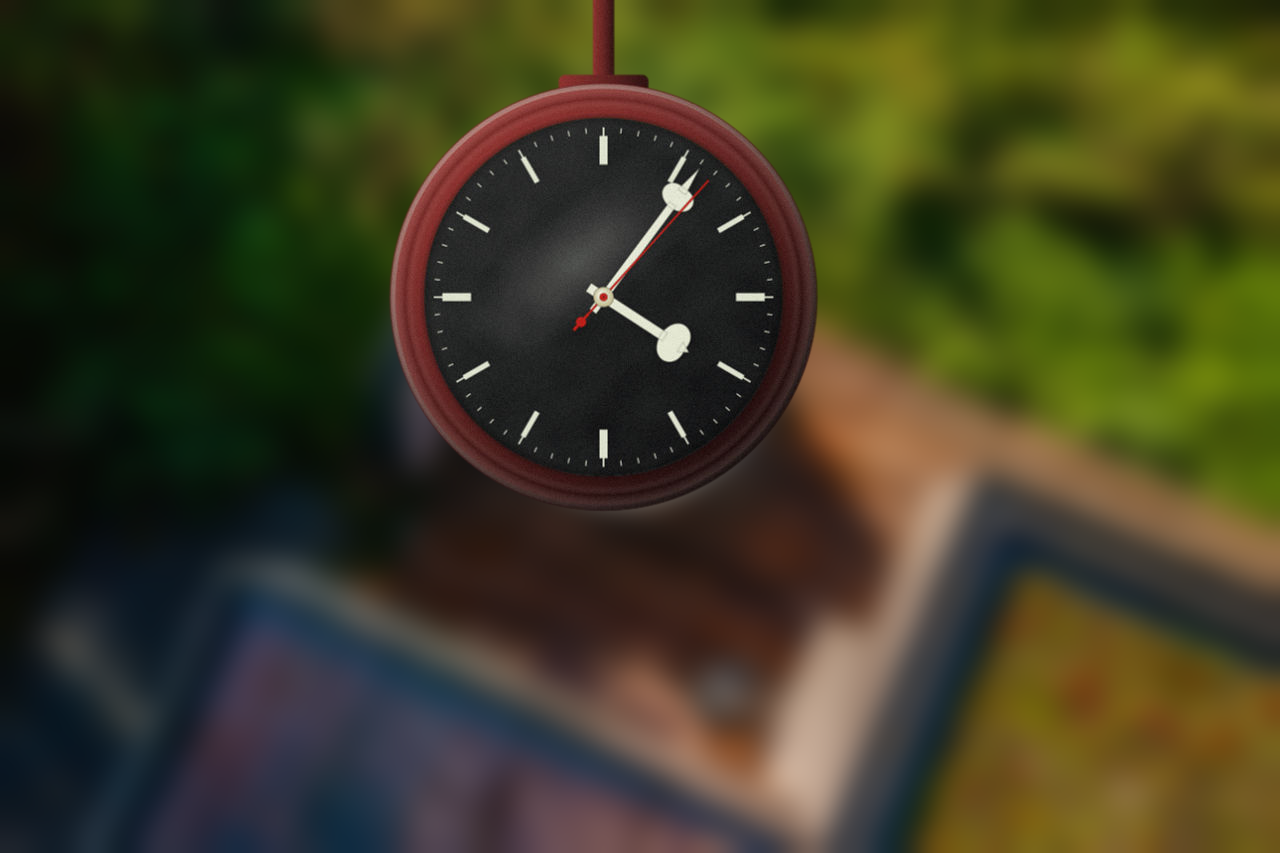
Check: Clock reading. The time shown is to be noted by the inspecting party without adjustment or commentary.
4:06:07
